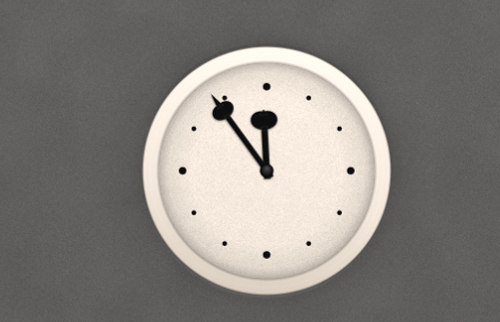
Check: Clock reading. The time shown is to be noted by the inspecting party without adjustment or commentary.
11:54
